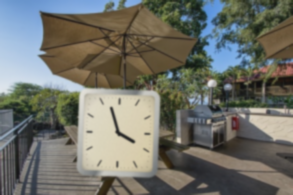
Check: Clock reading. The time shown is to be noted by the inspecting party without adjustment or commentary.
3:57
